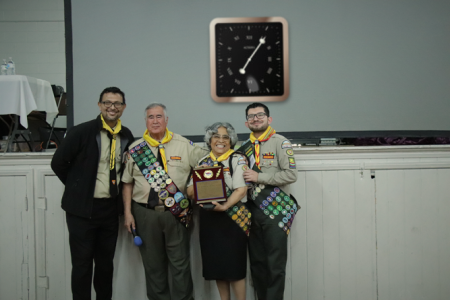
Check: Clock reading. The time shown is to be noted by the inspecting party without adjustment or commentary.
7:06
